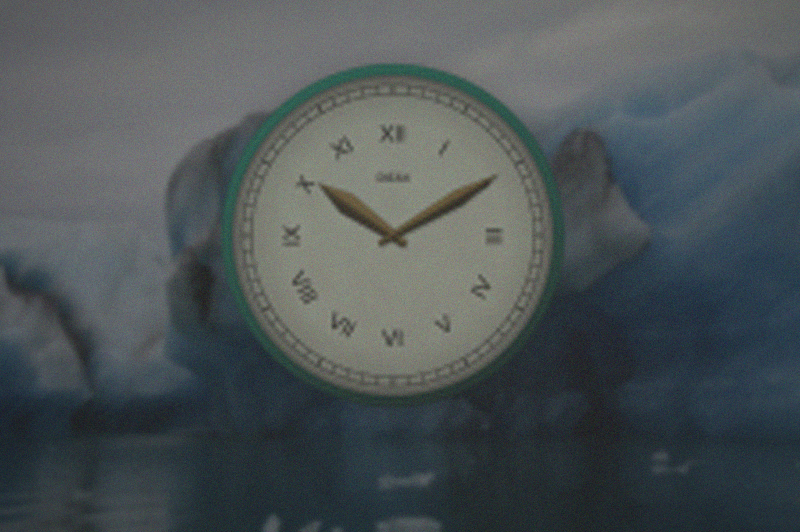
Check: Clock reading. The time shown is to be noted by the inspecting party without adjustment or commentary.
10:10
